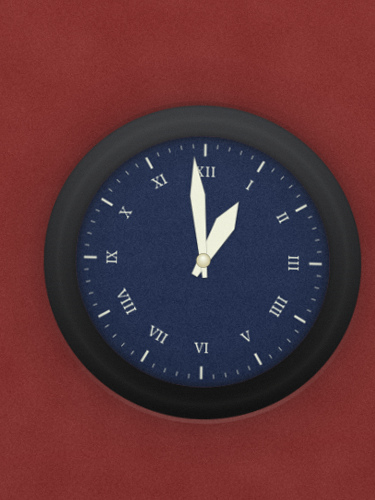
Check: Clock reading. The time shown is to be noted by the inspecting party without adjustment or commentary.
12:59
